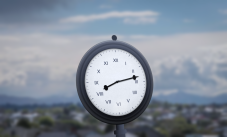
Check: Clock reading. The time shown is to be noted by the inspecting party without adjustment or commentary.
8:13
